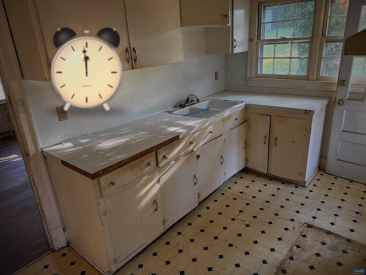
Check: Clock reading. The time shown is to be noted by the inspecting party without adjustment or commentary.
11:59
